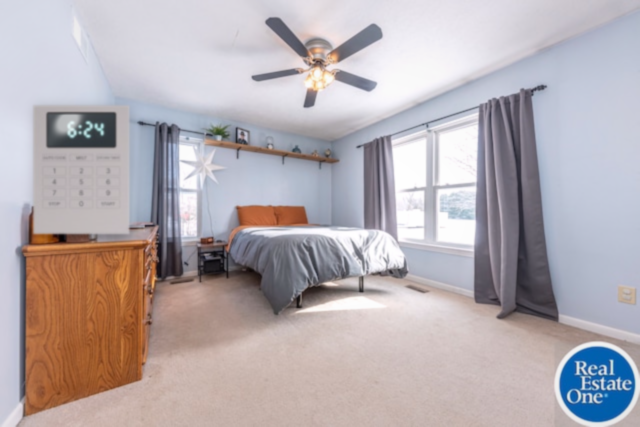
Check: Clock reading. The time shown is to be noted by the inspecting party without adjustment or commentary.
6:24
